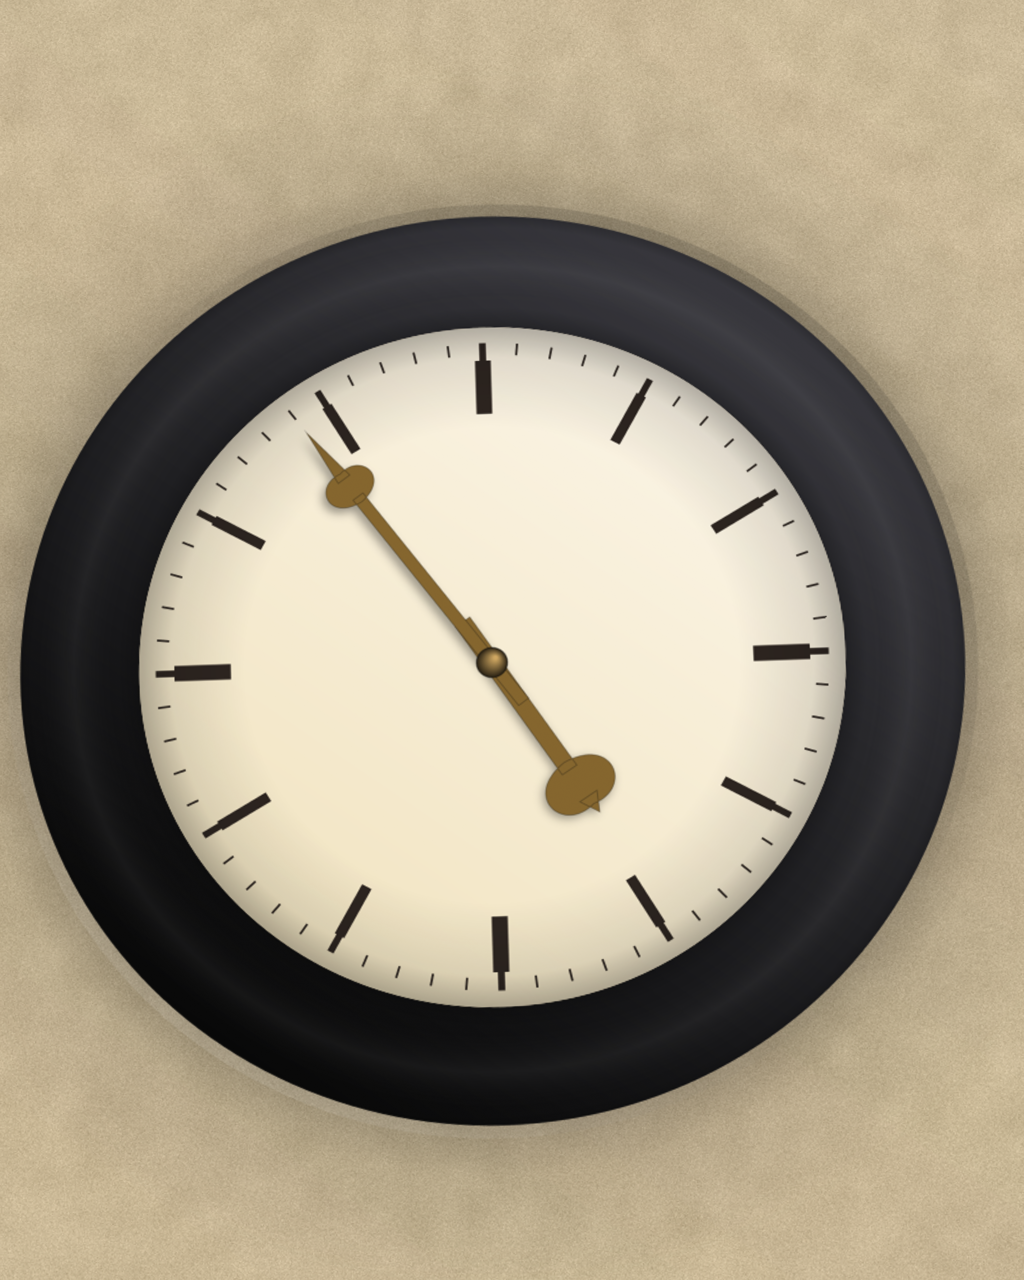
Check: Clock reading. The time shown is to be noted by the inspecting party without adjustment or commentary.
4:54
